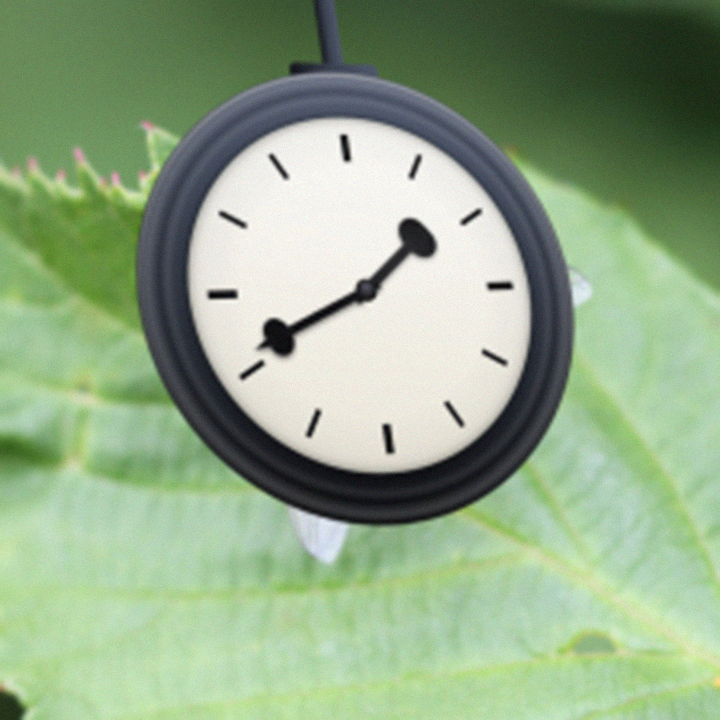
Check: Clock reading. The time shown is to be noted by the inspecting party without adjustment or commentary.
1:41
